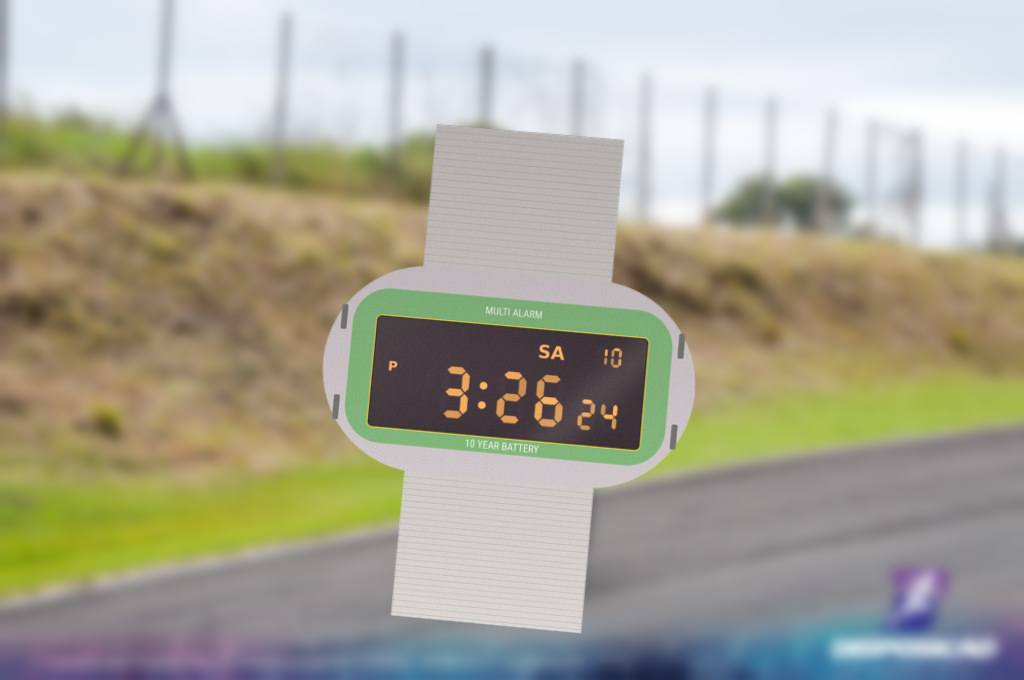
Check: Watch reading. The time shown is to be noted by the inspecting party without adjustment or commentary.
3:26:24
